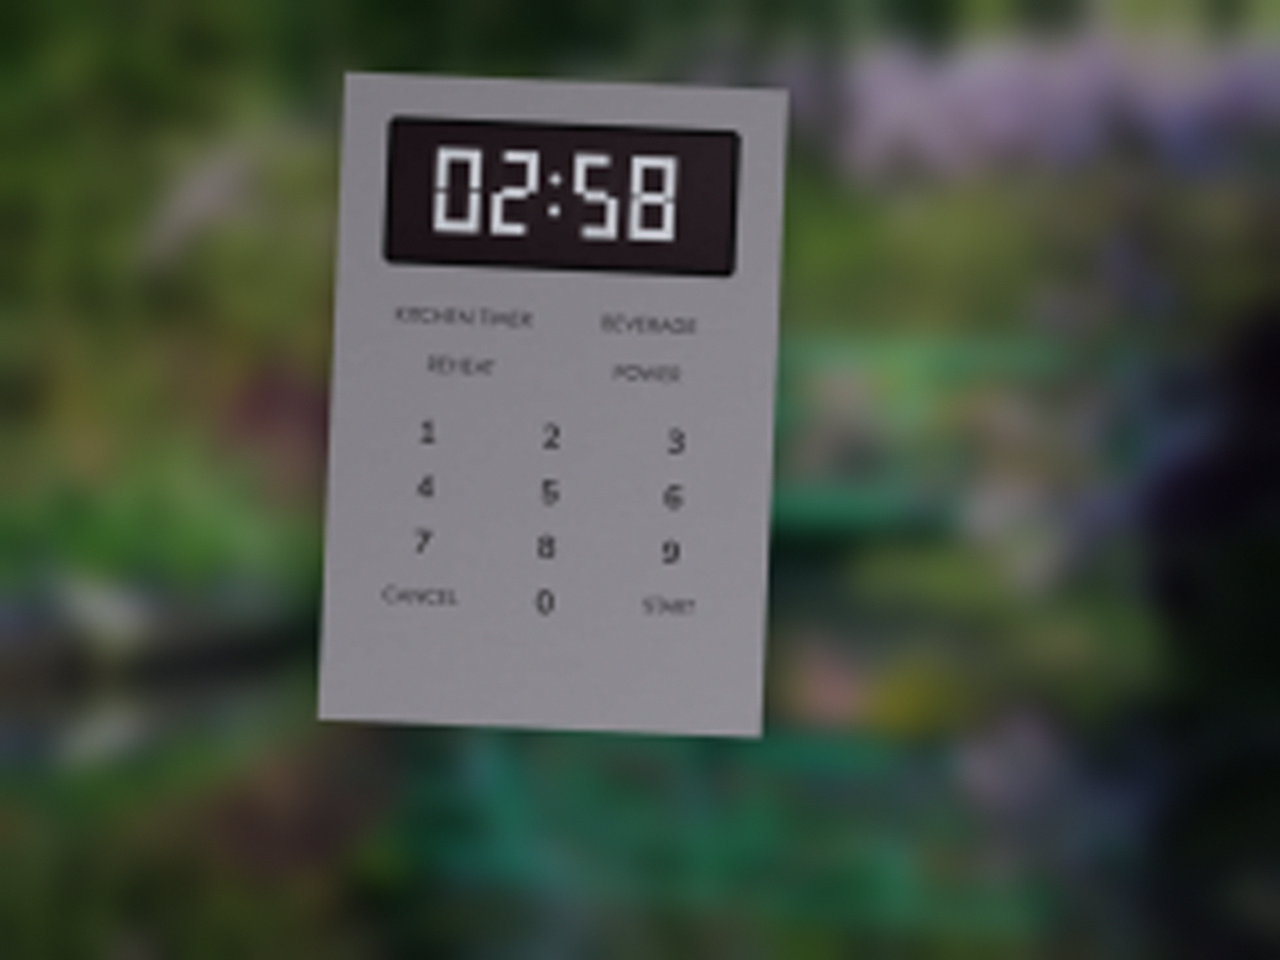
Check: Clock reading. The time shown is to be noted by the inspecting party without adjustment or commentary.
2:58
